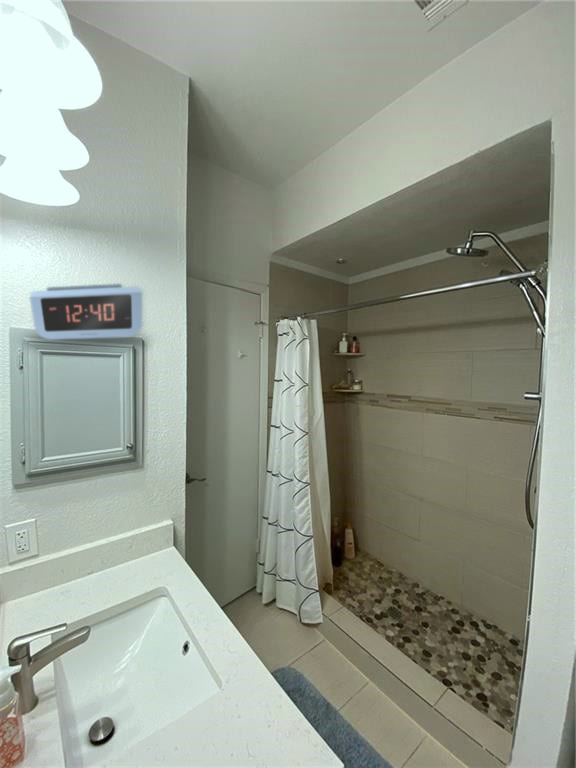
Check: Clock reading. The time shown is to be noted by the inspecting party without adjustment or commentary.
12:40
